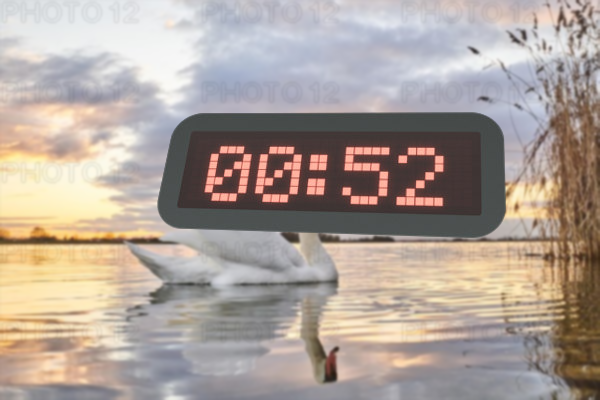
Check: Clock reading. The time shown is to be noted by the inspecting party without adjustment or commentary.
0:52
